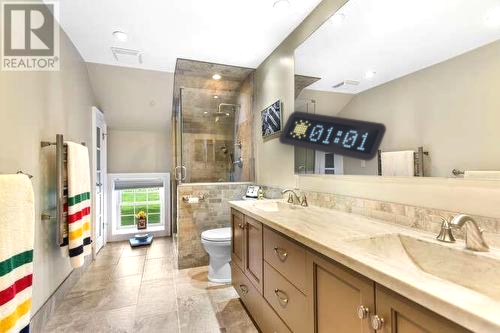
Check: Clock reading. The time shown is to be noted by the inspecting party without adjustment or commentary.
1:01
